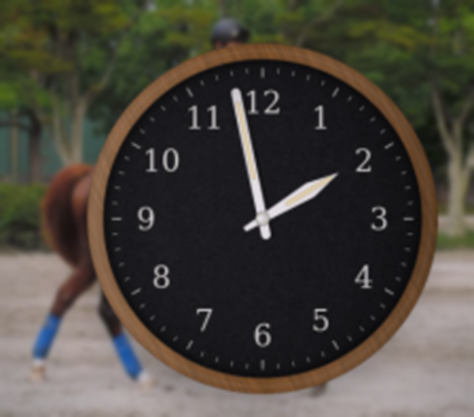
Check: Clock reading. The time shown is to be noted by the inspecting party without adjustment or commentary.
1:58
